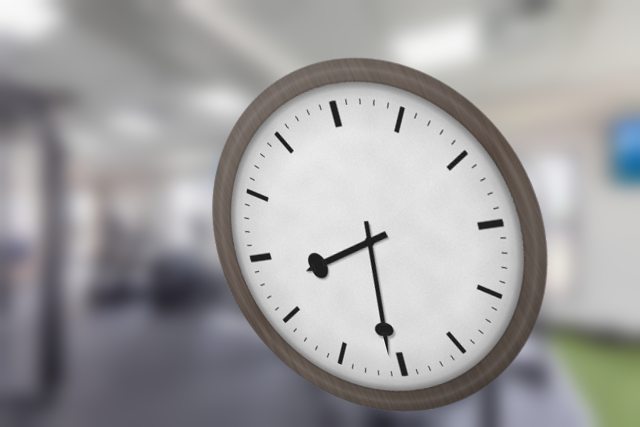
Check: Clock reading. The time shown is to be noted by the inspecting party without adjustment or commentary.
8:31
